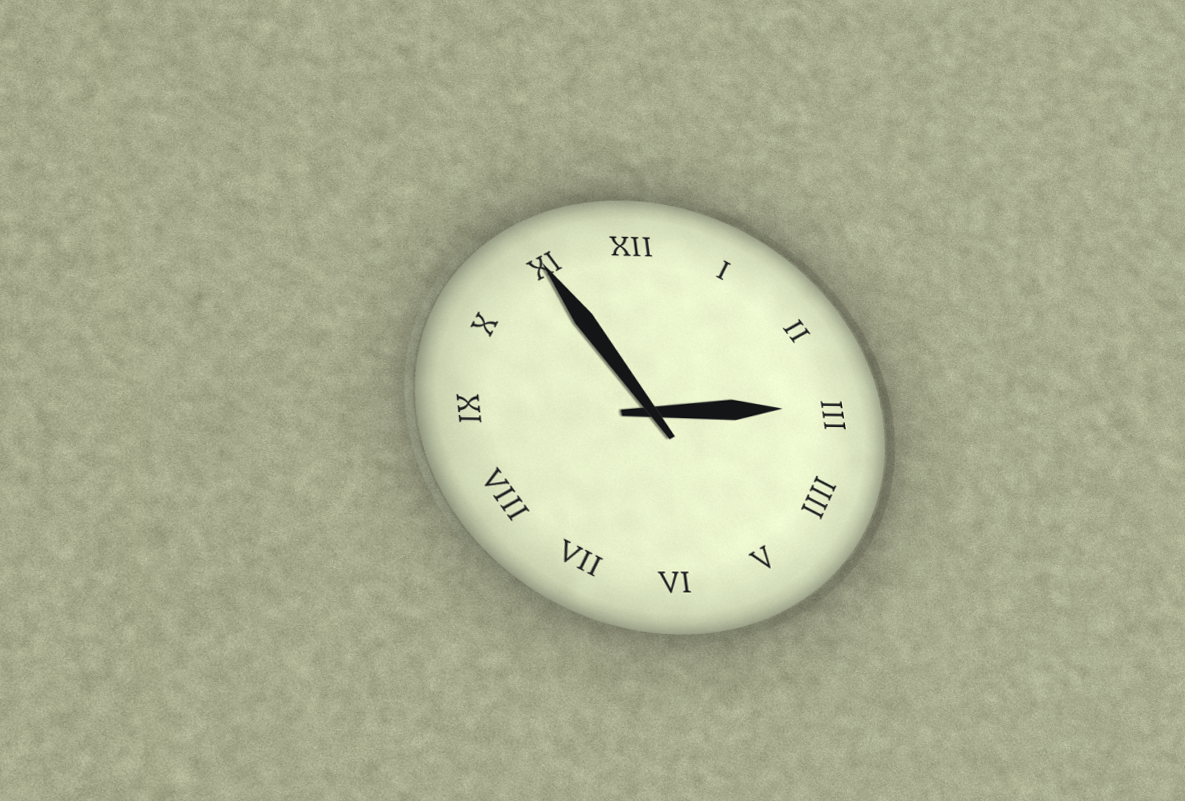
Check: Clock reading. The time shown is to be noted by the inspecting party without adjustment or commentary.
2:55
